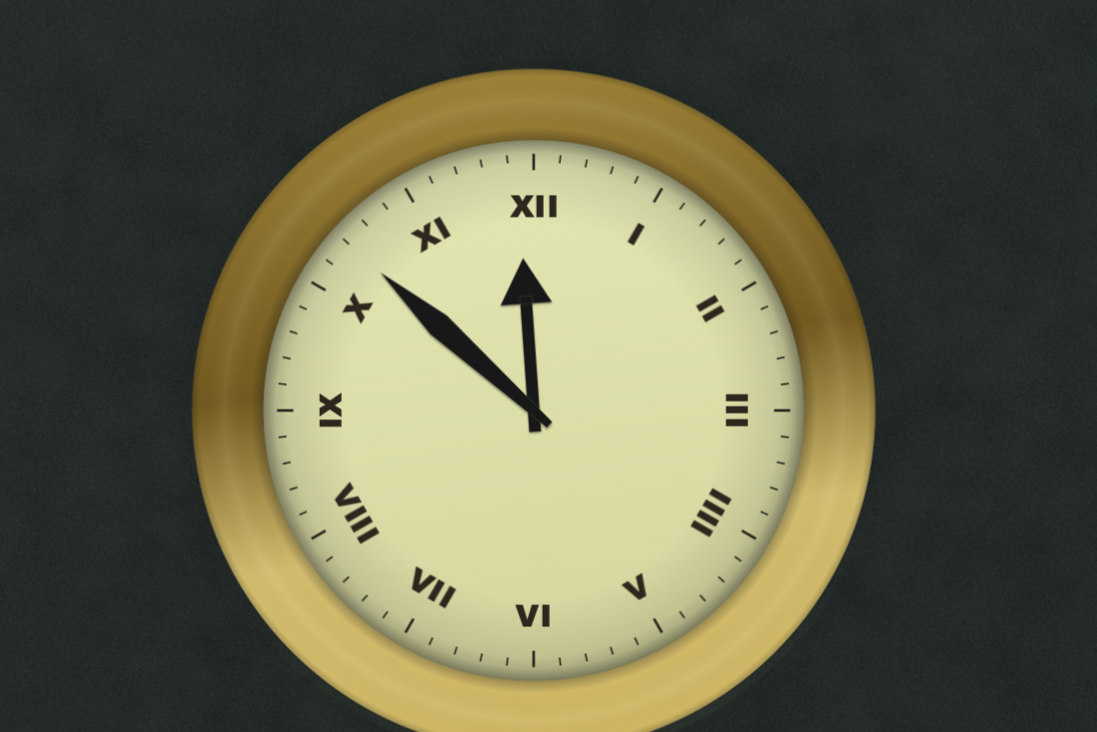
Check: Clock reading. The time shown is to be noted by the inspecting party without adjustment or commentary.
11:52
